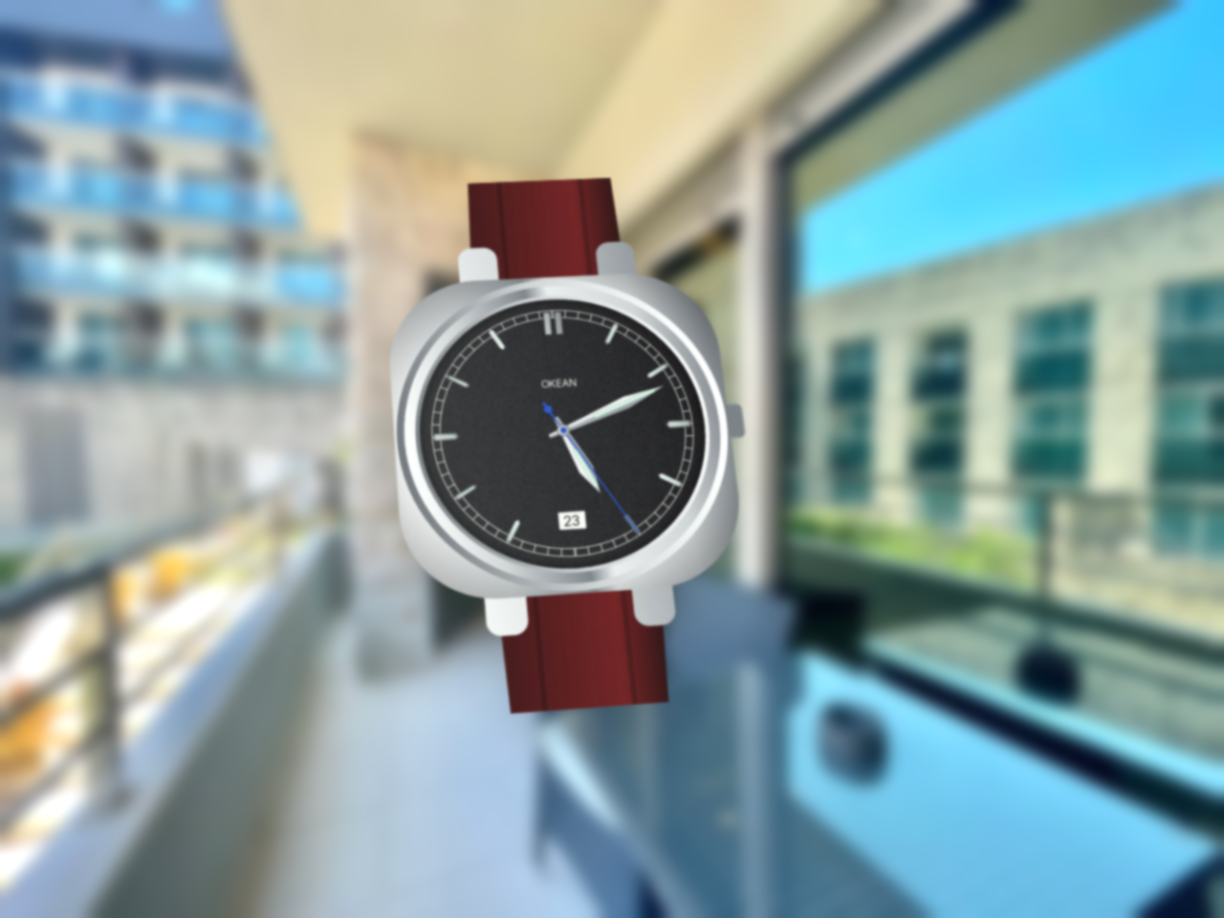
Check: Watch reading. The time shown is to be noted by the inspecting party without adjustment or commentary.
5:11:25
